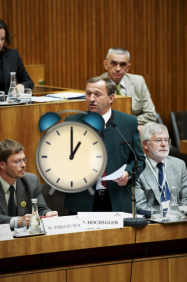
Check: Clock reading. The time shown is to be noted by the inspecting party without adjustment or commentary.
1:00
